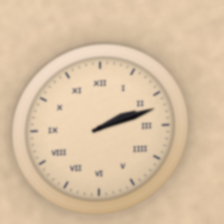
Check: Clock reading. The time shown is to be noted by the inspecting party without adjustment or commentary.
2:12
